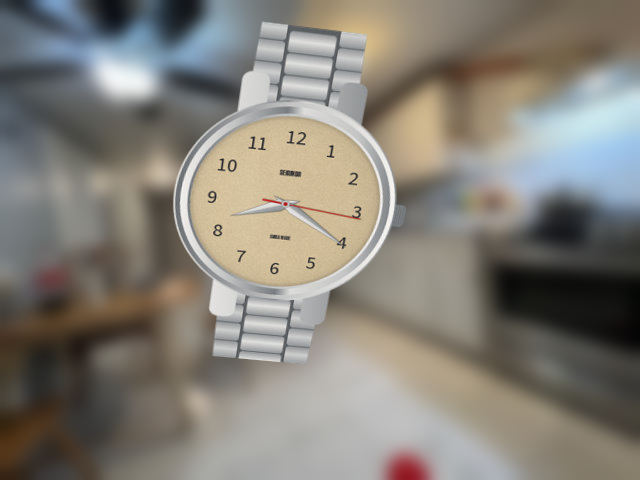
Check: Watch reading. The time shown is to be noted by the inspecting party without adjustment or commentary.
8:20:16
